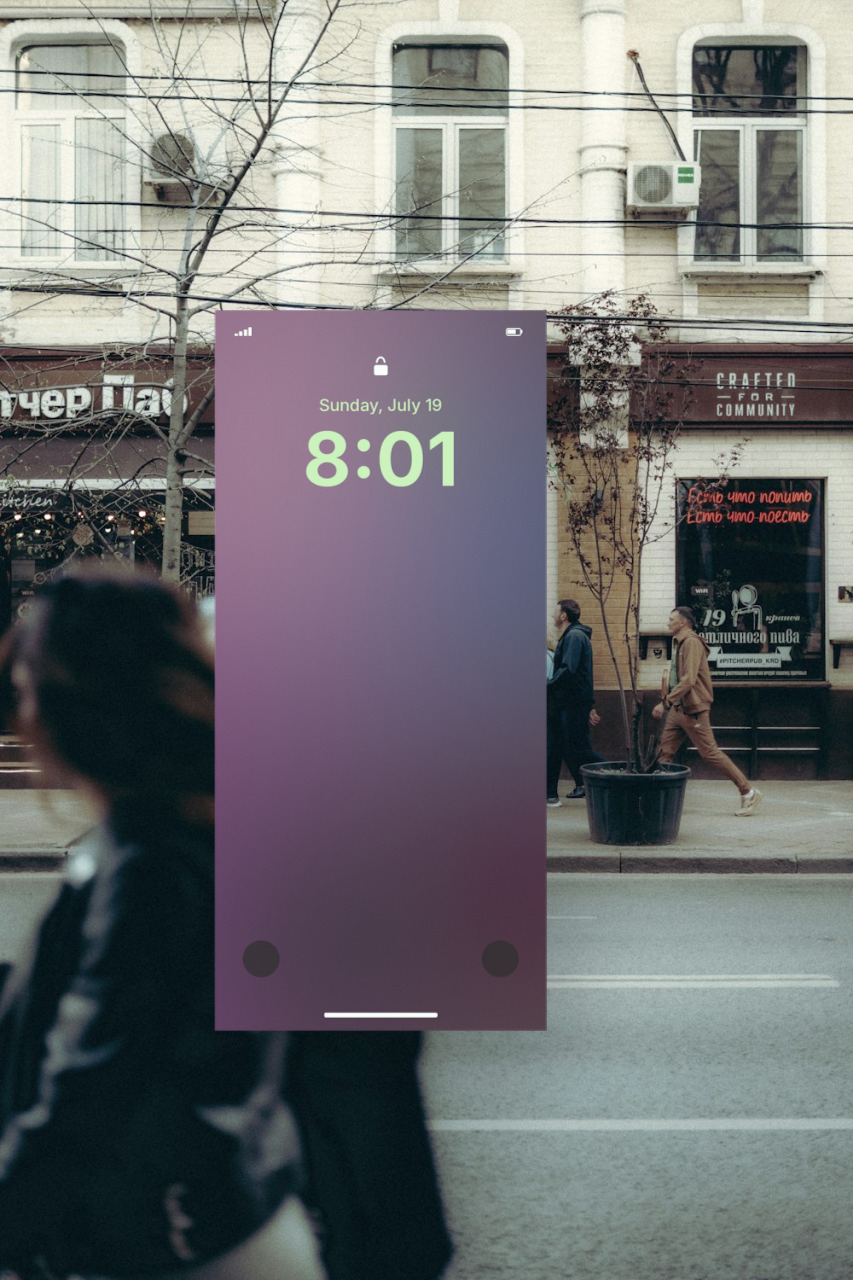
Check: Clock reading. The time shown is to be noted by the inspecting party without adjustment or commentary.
8:01
